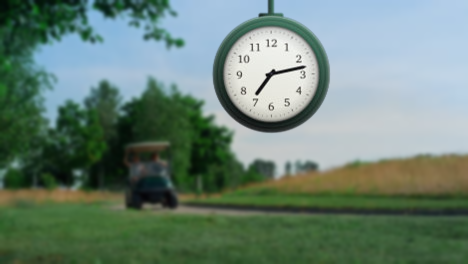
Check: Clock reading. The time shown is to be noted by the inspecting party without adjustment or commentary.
7:13
